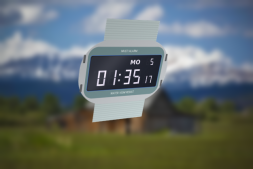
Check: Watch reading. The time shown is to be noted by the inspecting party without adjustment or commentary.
1:35:17
